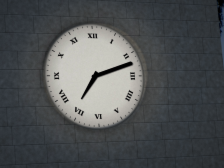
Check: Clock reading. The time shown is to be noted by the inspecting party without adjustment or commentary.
7:12
